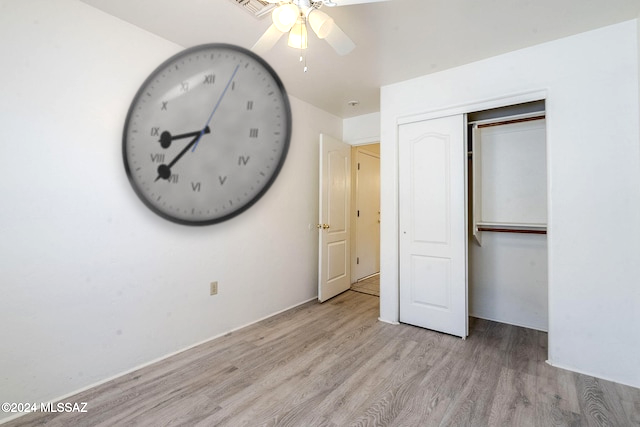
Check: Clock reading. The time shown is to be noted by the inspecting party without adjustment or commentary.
8:37:04
